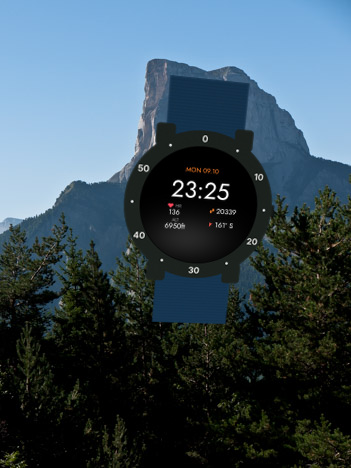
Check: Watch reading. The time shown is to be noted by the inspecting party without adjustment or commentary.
23:25
